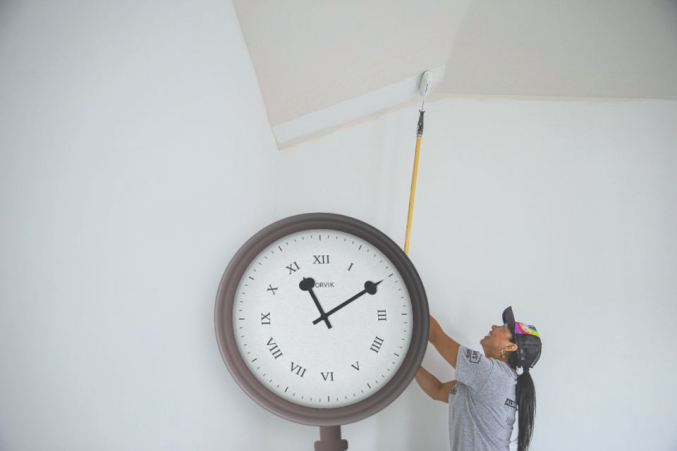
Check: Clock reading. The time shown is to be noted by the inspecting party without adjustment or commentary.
11:10
